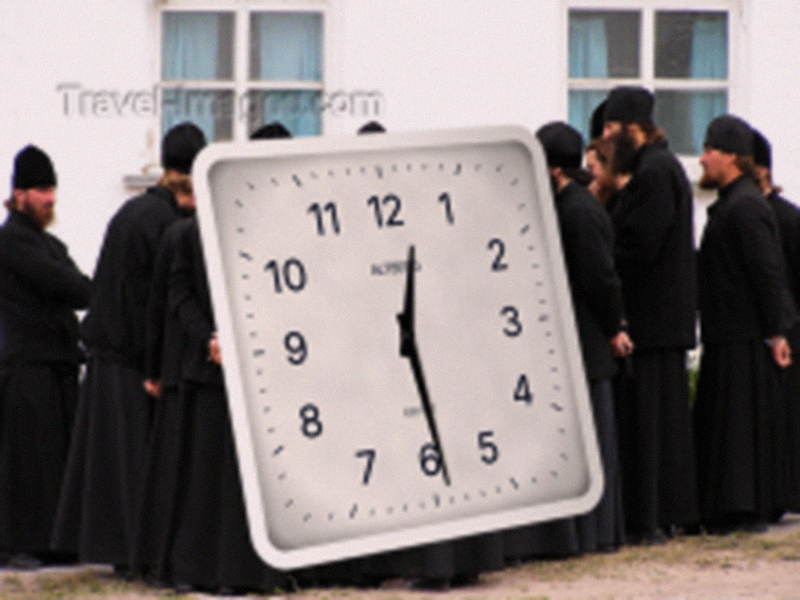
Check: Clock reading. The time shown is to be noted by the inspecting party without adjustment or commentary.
12:29
